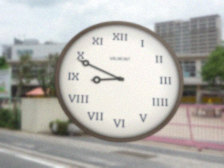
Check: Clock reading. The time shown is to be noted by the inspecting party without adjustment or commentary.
8:49
